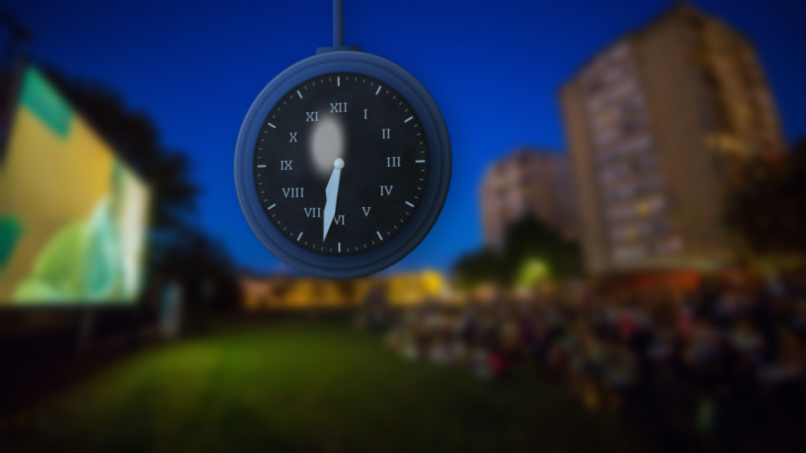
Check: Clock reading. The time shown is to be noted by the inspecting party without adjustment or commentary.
6:32
